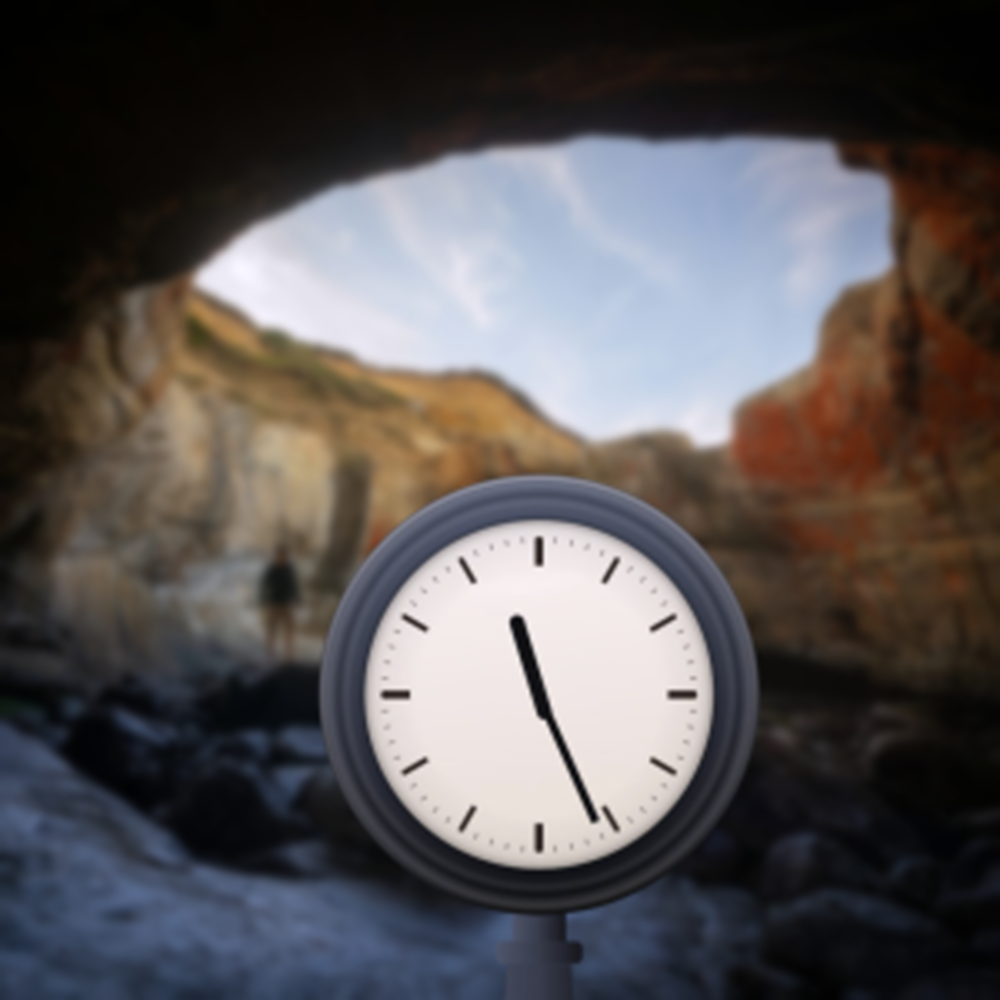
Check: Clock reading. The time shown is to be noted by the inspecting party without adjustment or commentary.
11:26
